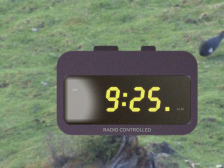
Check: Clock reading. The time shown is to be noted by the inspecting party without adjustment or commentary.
9:25
